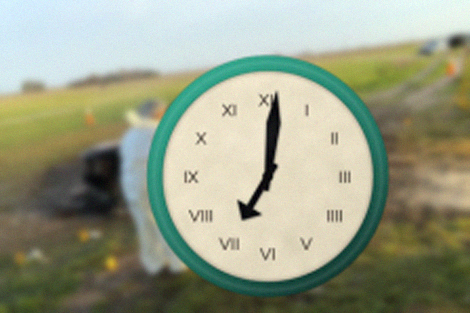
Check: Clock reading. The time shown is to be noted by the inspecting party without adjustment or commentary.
7:01
